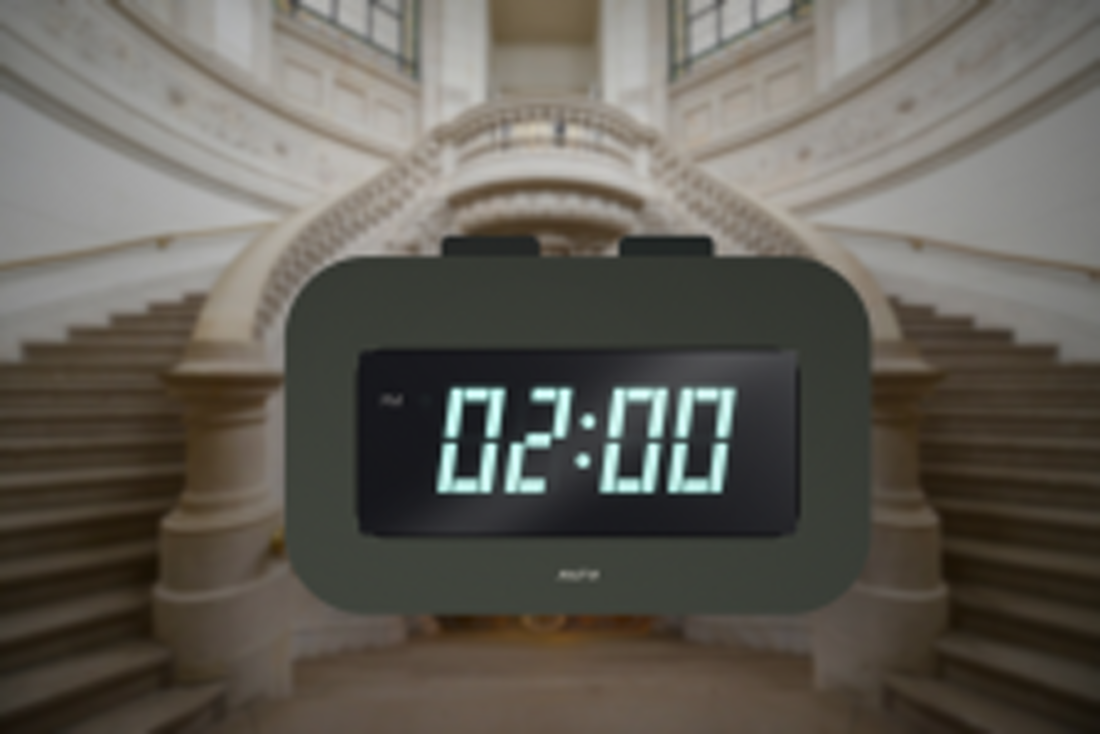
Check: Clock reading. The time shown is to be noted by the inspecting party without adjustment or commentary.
2:00
